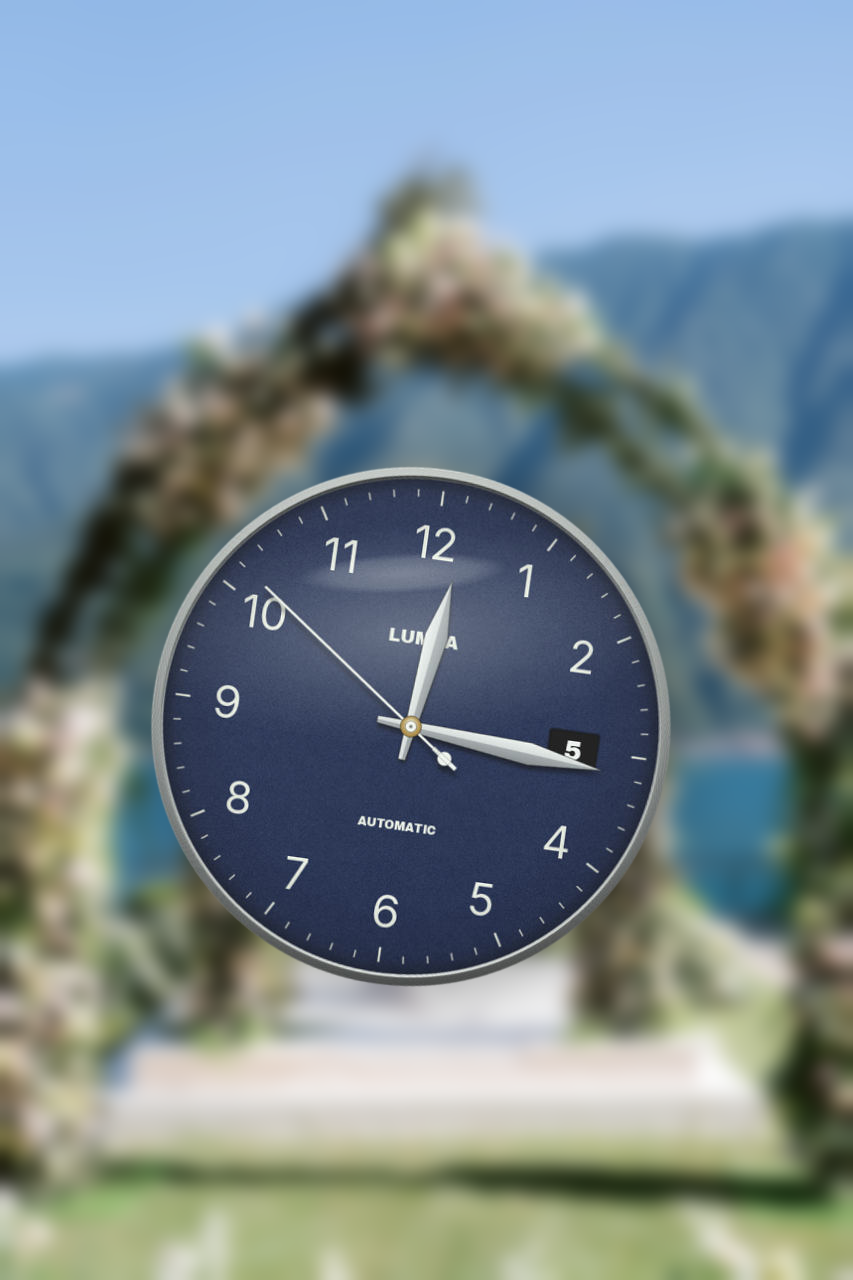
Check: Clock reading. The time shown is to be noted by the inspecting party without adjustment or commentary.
12:15:51
